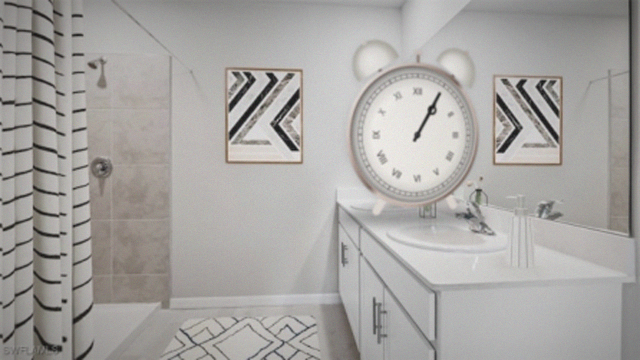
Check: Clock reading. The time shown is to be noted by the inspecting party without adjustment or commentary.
1:05
